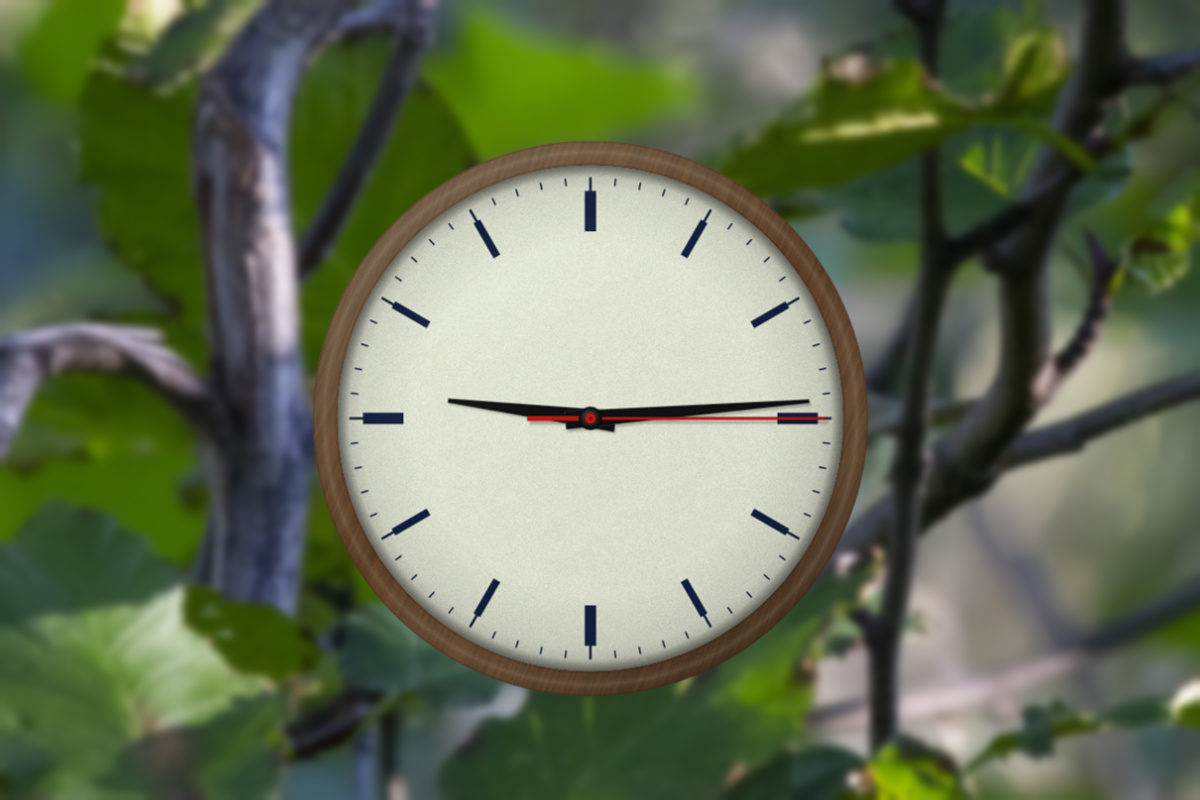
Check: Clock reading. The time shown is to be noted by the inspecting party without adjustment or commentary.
9:14:15
